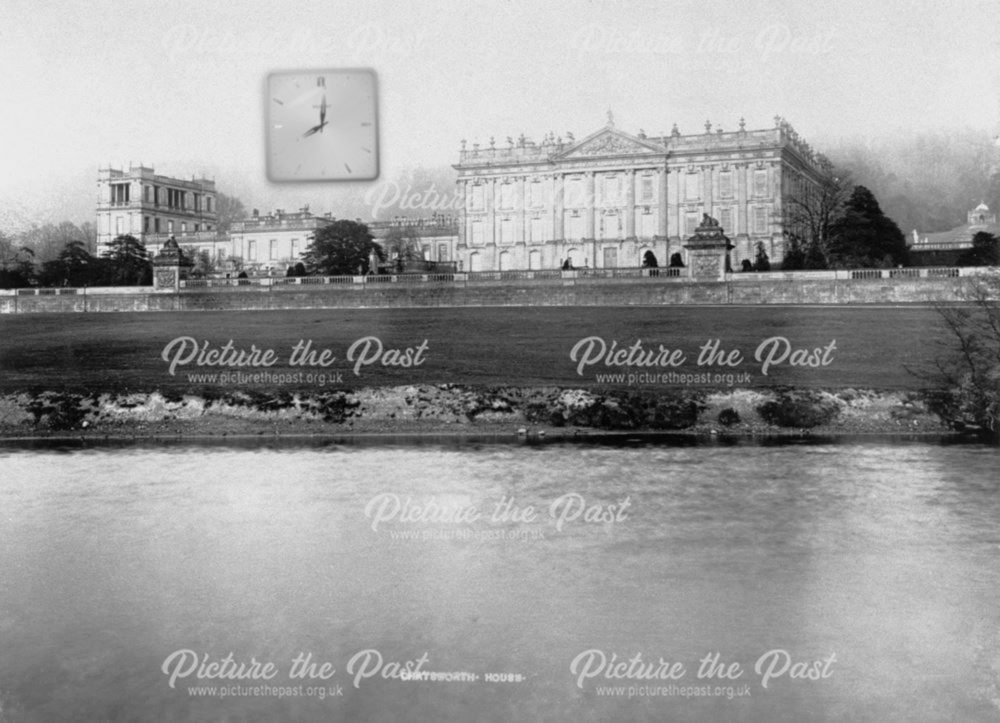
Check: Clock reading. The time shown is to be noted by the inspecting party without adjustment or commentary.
8:01
